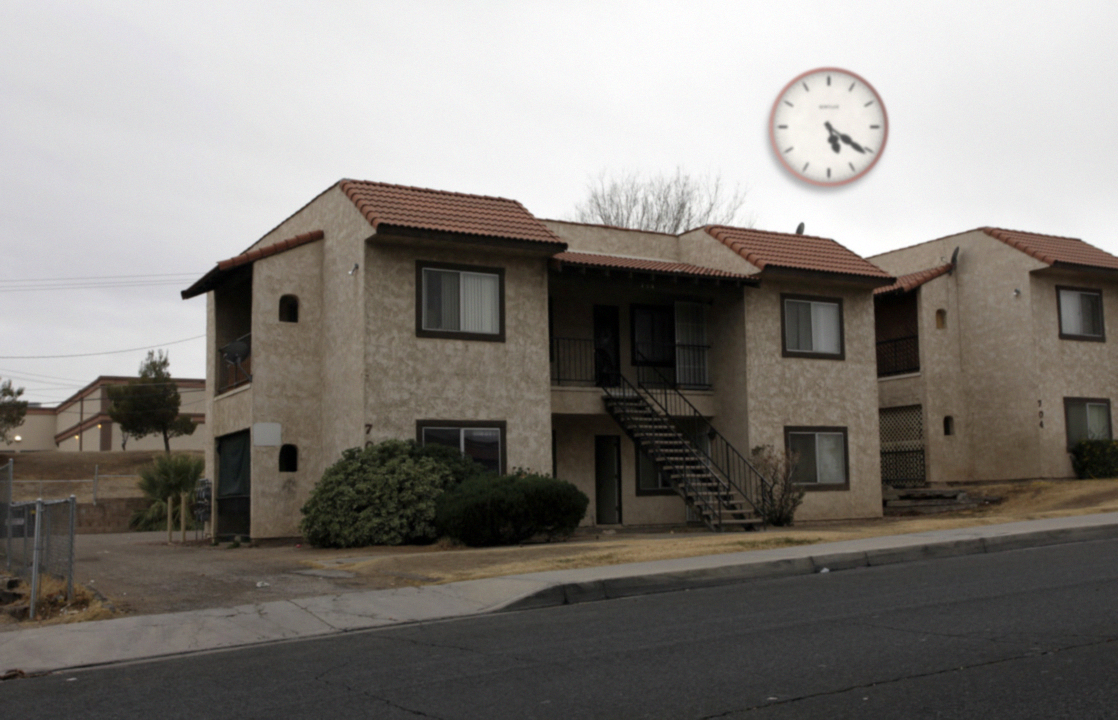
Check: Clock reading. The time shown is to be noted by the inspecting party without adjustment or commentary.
5:21
